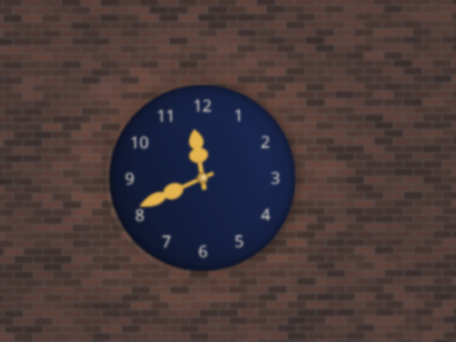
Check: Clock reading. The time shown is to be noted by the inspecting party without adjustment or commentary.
11:41
